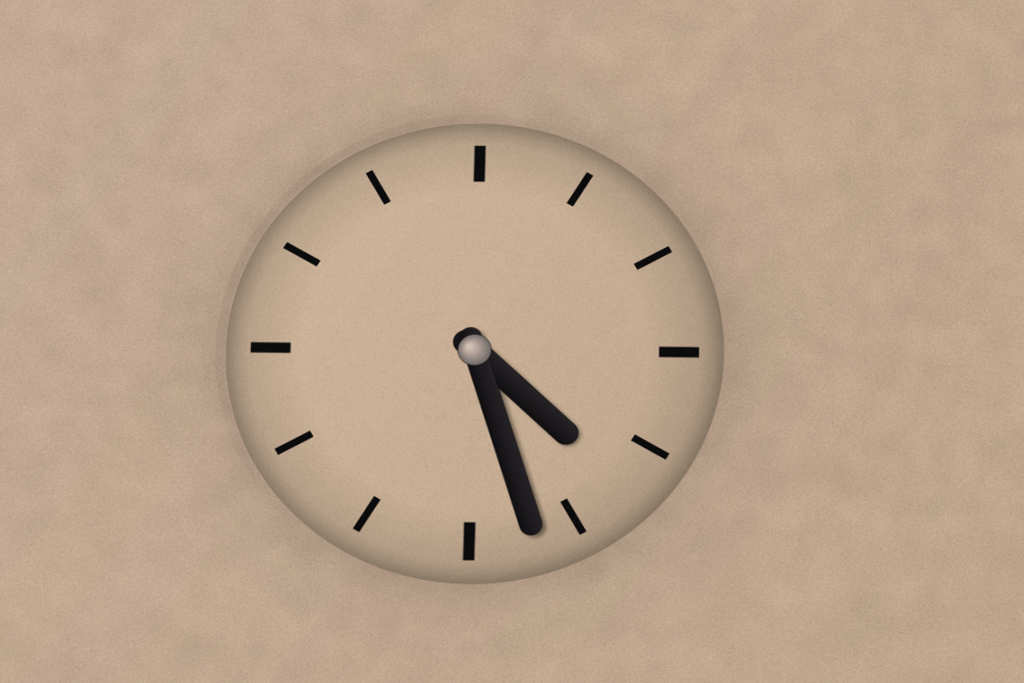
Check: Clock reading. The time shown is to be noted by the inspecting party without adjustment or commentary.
4:27
